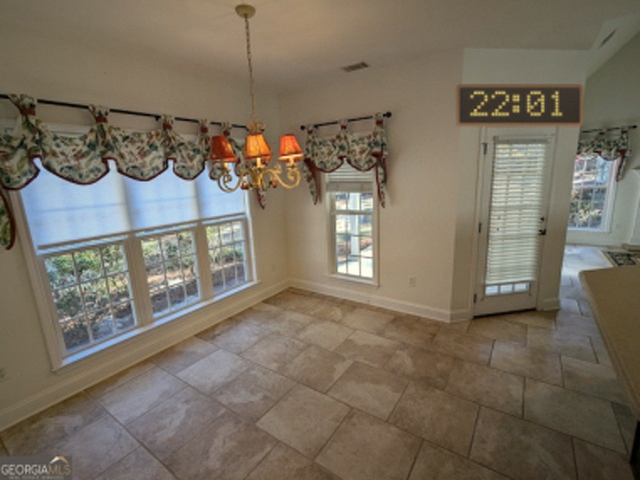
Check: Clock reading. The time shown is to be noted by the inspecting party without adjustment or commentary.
22:01
